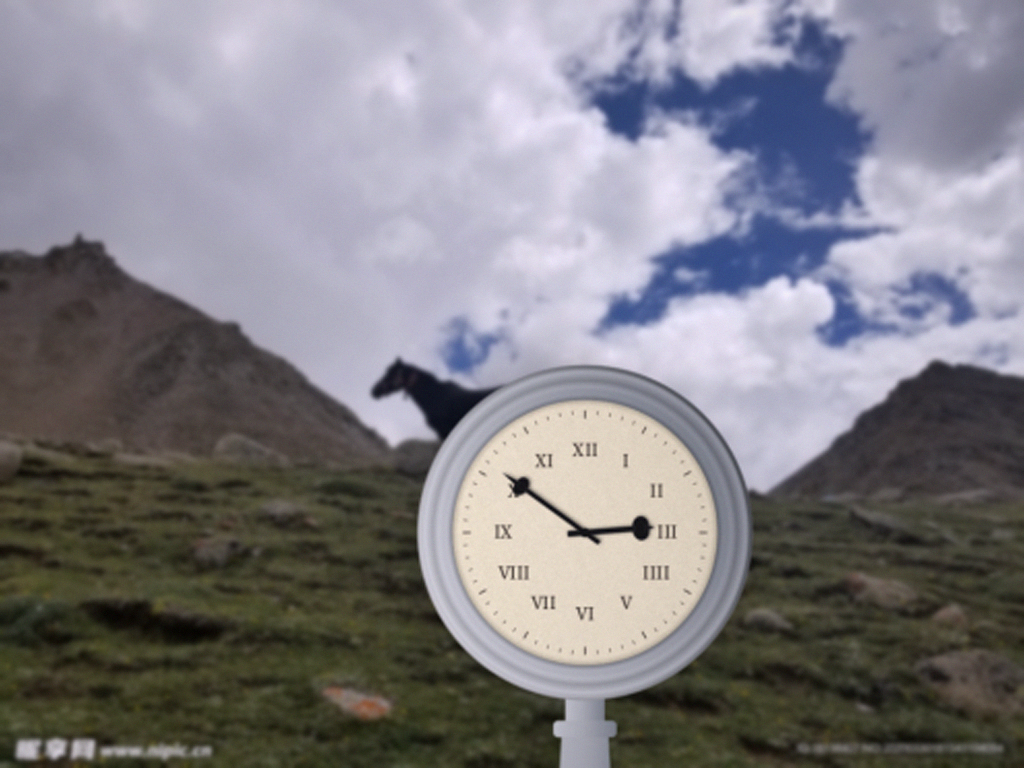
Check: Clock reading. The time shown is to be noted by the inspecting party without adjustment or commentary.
2:51
